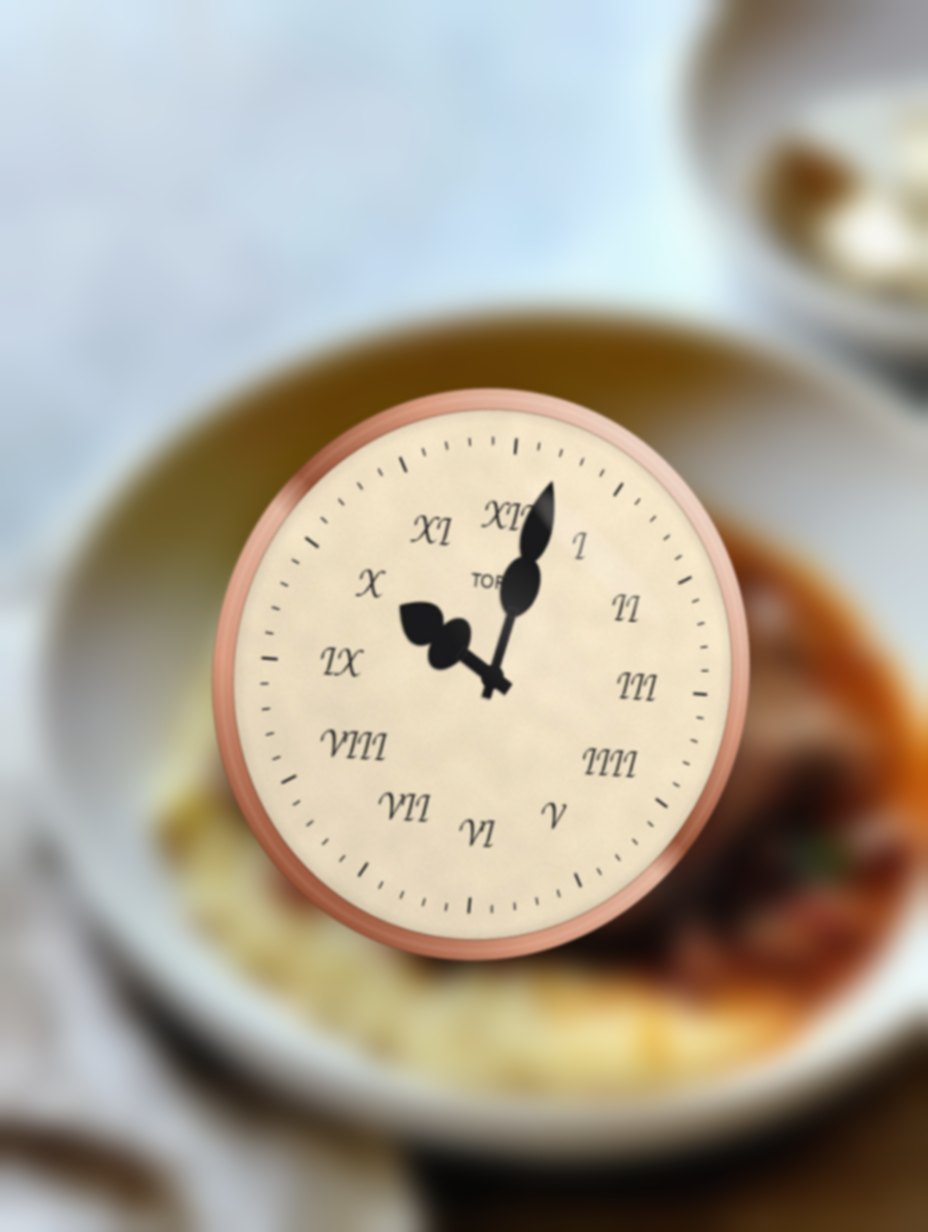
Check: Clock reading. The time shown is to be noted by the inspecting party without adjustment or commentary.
10:02
